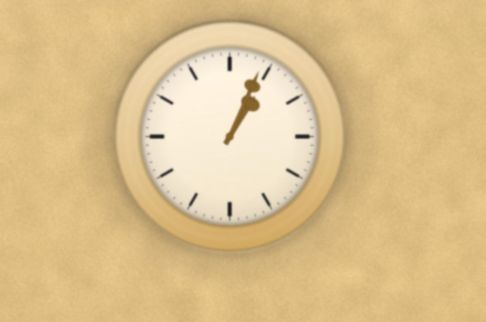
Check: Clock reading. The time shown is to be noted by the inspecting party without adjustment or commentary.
1:04
